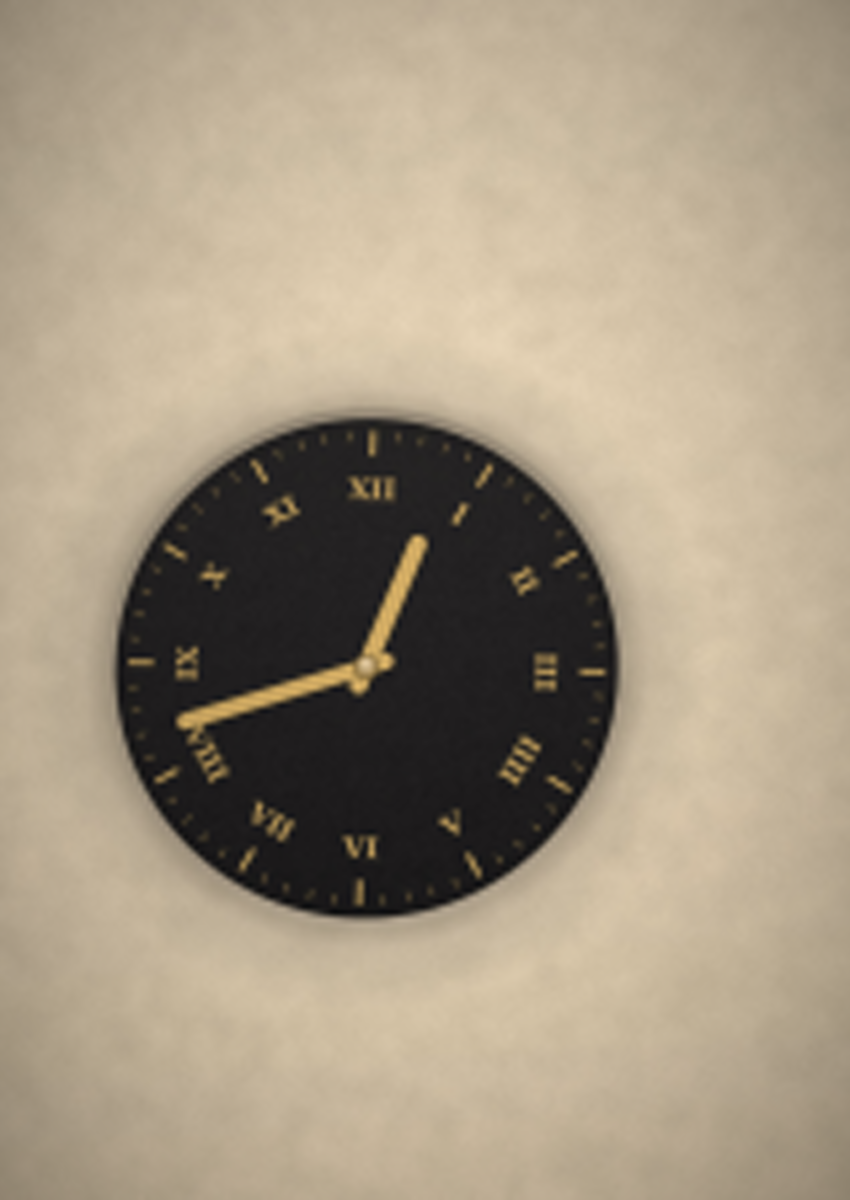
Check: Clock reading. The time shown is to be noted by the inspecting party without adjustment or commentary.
12:42
